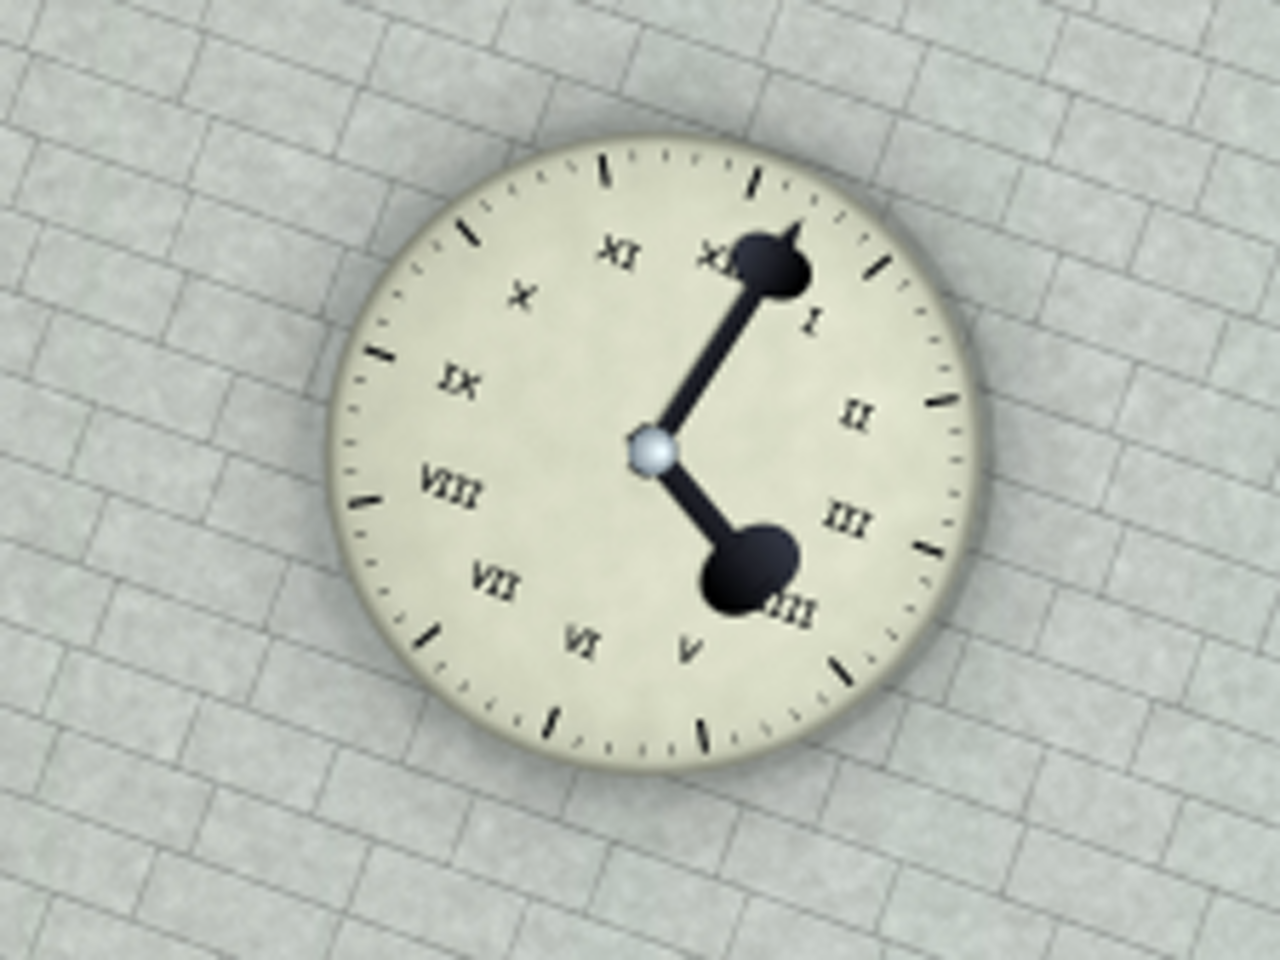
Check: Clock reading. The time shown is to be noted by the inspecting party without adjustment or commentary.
4:02
